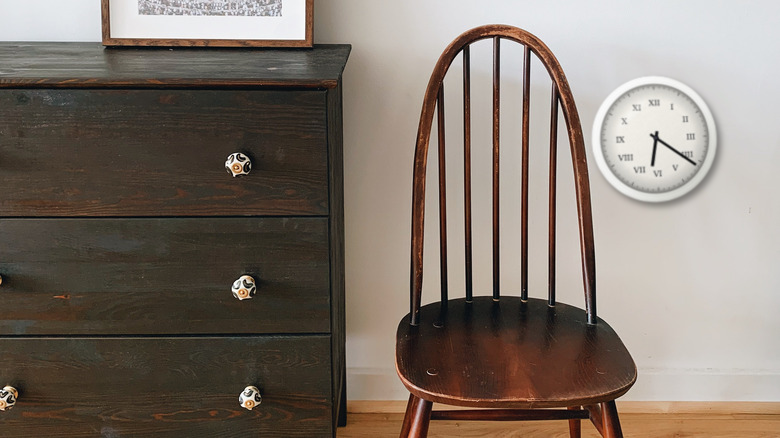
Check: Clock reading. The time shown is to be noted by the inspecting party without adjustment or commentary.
6:21
